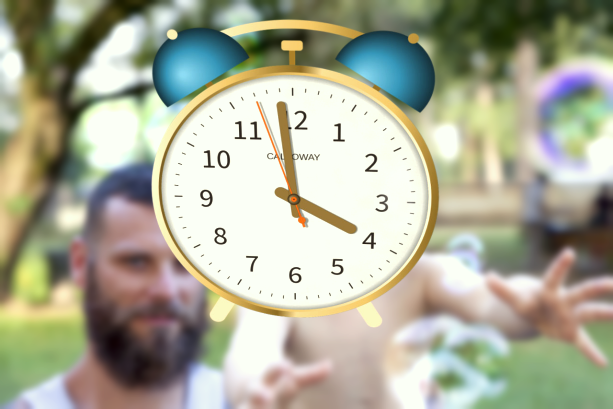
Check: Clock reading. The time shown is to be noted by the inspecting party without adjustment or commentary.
3:58:57
